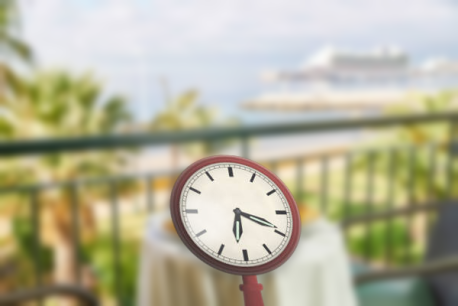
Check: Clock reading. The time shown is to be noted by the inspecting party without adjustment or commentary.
6:19
